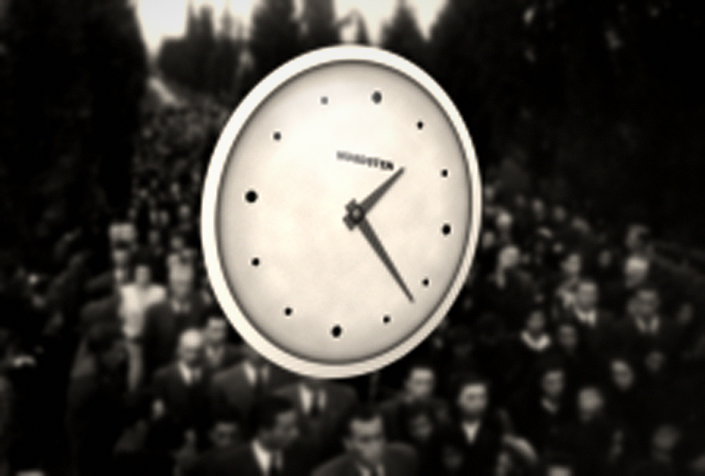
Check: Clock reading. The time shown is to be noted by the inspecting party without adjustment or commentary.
1:22
